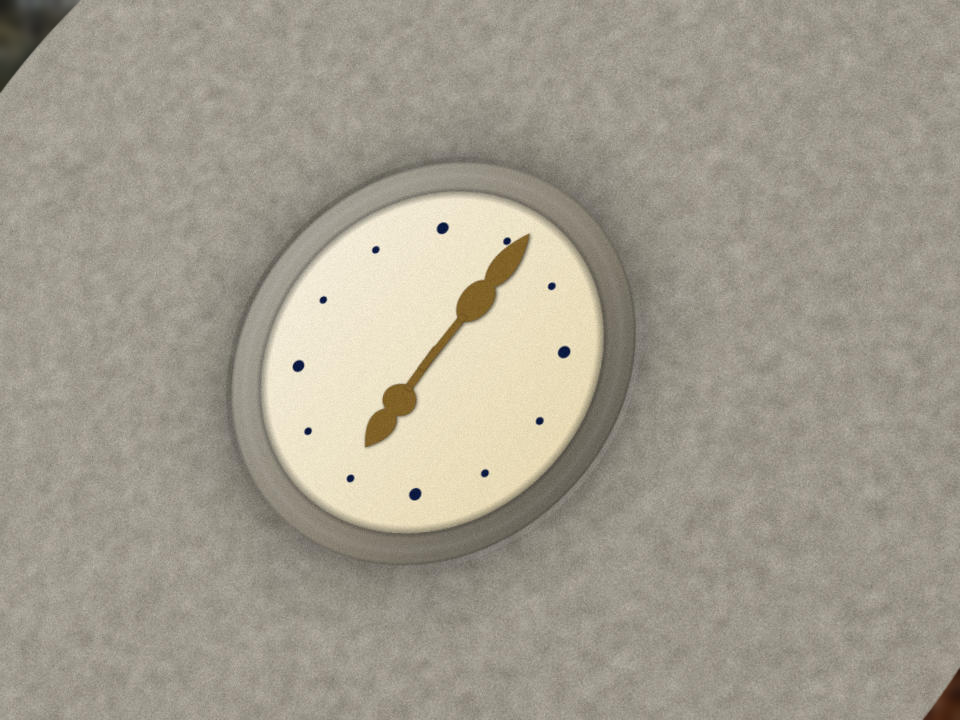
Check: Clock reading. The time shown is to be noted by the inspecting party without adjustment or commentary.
7:06
